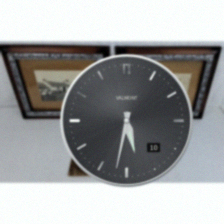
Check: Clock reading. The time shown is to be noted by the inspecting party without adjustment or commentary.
5:32
